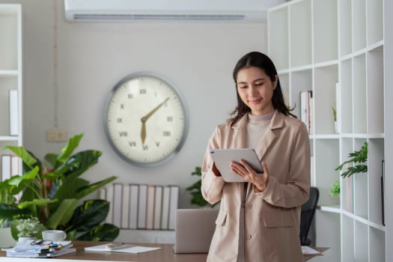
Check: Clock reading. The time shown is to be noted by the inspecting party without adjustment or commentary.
6:09
